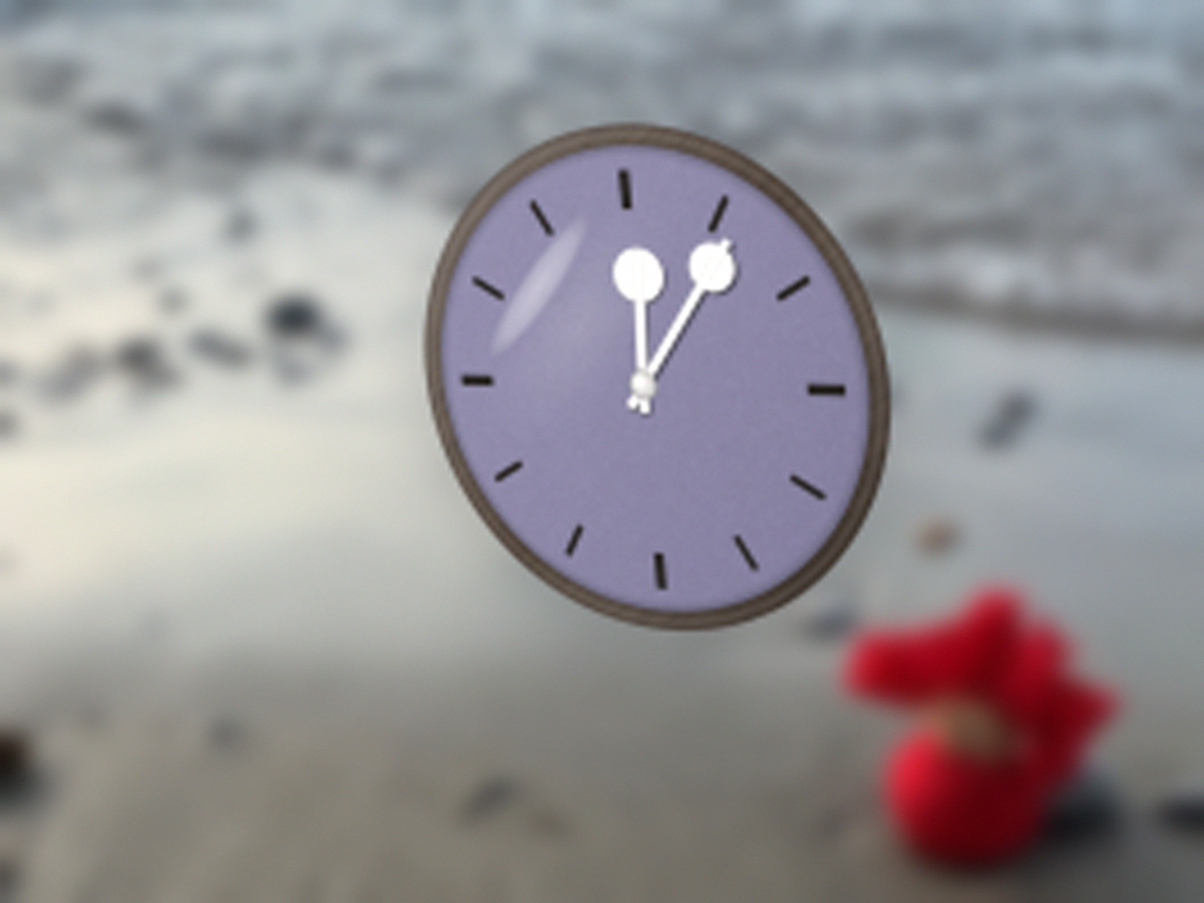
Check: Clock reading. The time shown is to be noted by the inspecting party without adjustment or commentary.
12:06
